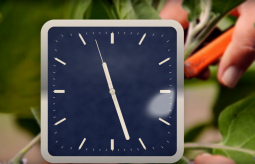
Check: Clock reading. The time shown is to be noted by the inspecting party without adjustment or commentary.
11:26:57
